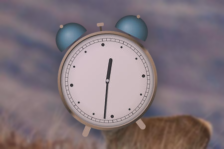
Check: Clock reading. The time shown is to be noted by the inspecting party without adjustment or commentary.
12:32
